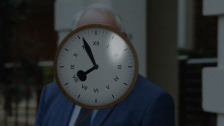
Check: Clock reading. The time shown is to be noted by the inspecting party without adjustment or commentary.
7:56
